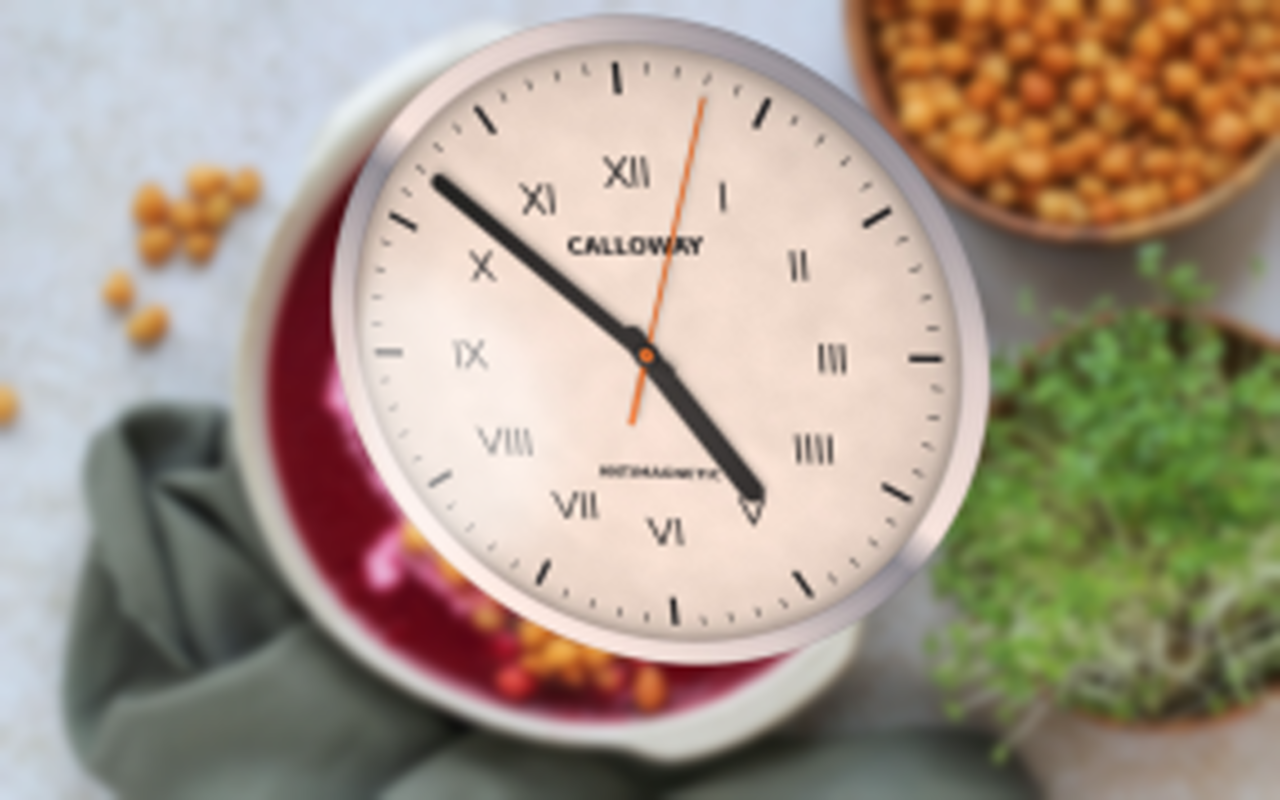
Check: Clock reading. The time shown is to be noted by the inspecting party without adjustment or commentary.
4:52:03
